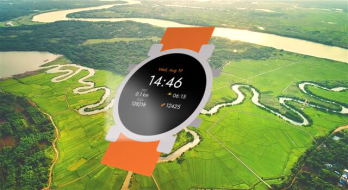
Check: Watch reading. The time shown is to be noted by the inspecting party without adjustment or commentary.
14:46
